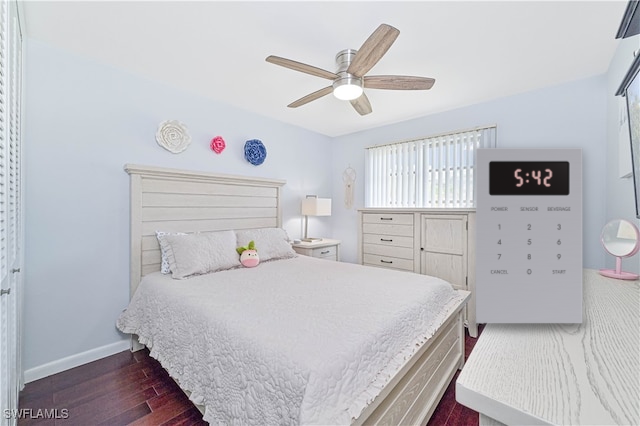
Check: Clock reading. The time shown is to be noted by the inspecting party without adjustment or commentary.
5:42
